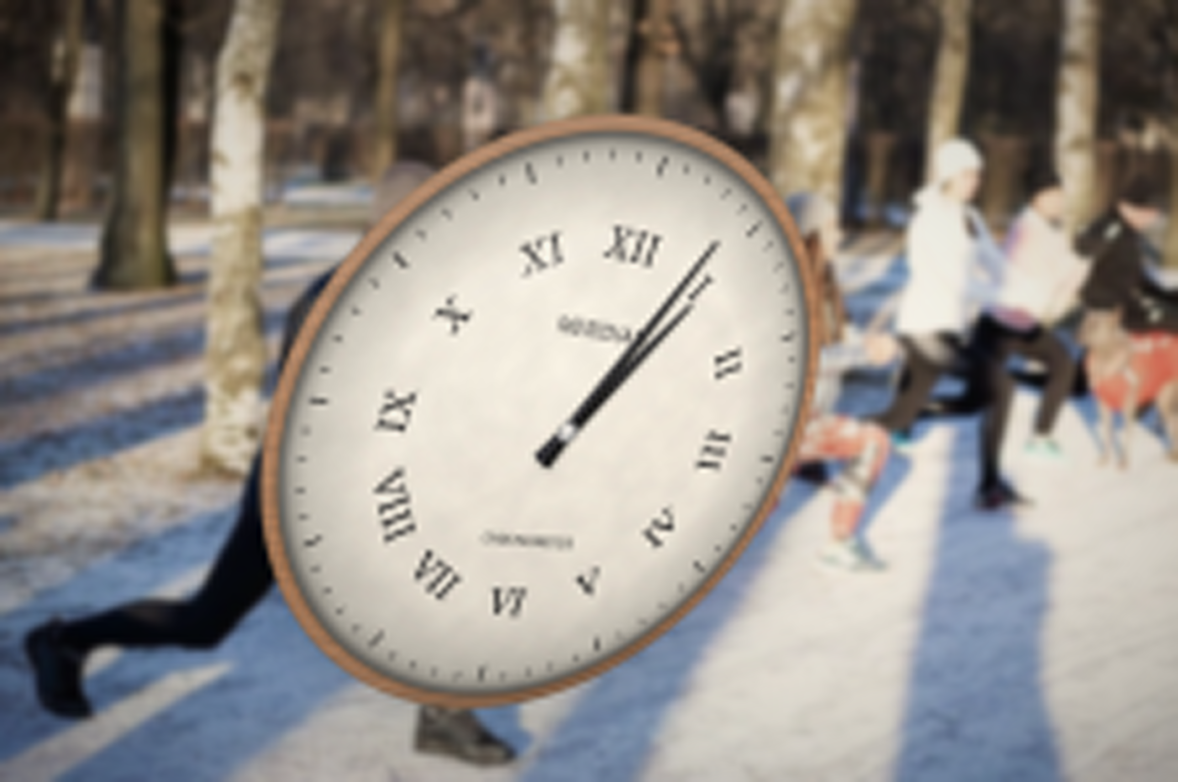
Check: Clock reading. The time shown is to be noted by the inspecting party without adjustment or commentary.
1:04
